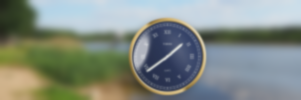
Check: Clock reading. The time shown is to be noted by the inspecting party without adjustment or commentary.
1:39
